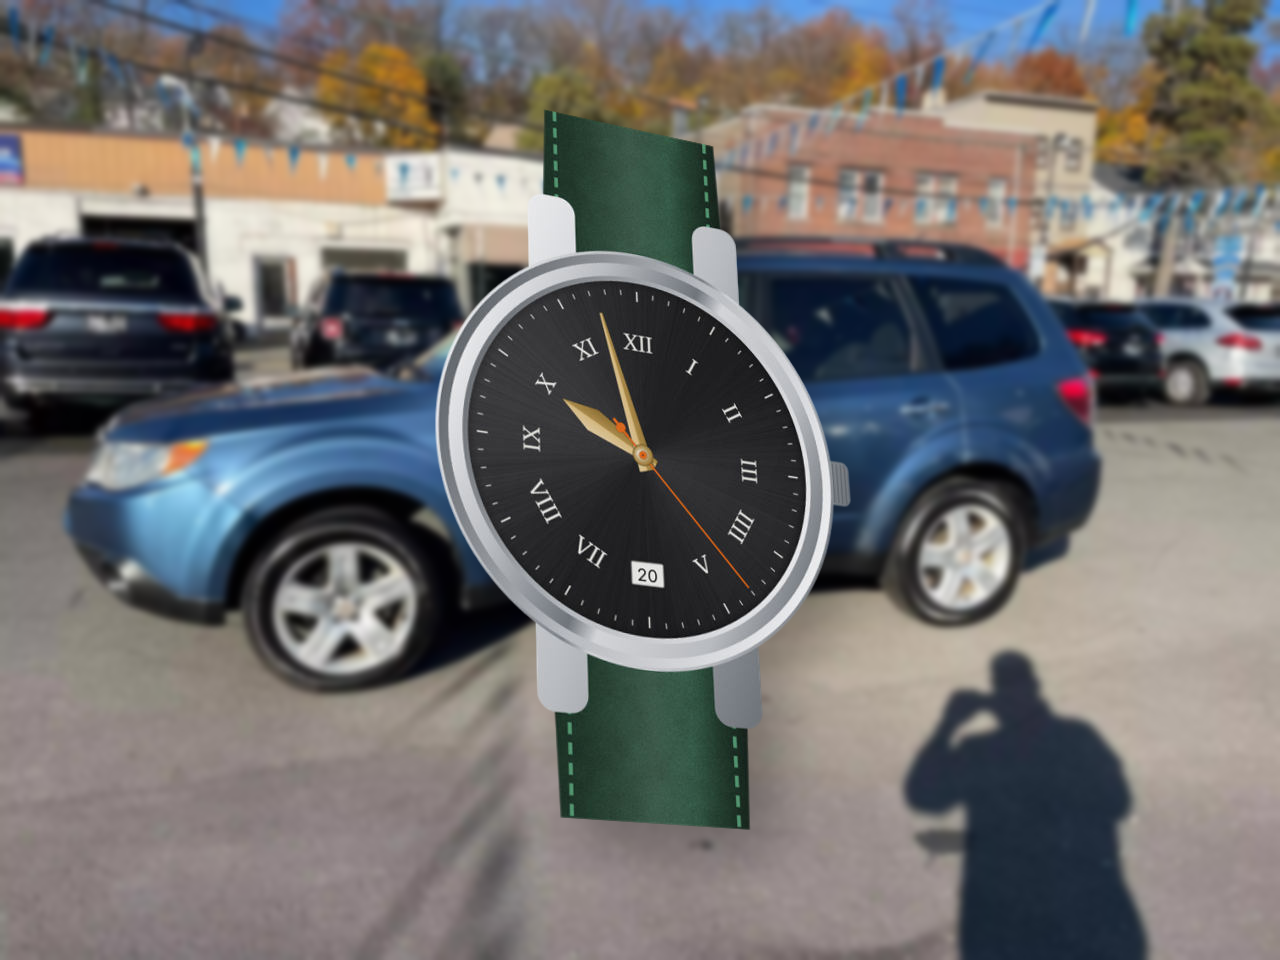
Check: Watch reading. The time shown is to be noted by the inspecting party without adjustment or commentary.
9:57:23
